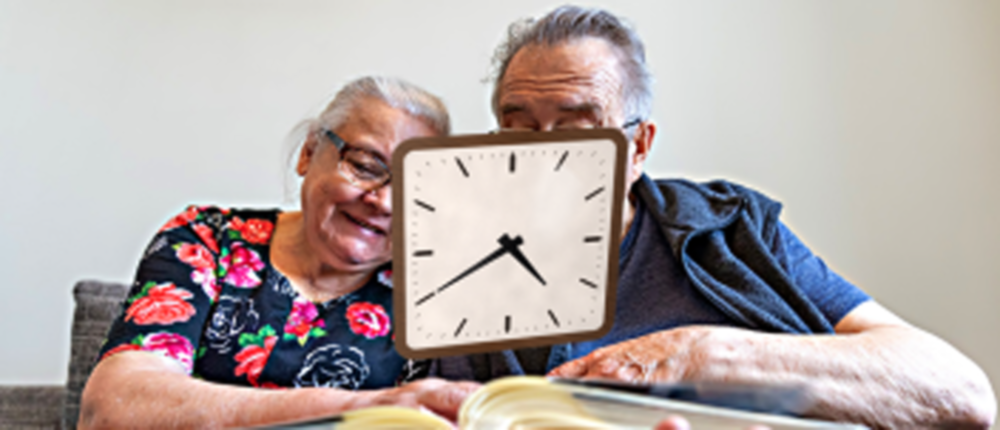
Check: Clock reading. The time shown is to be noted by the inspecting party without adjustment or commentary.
4:40
